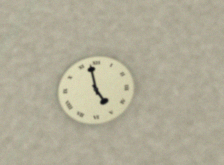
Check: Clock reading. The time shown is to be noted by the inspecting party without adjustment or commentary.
4:58
